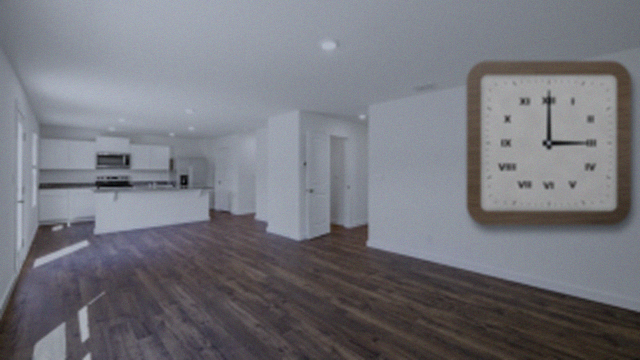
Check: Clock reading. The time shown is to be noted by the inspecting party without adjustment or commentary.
3:00
